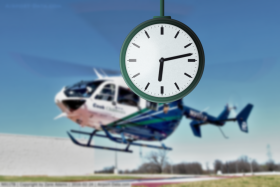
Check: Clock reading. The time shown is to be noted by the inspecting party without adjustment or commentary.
6:13
